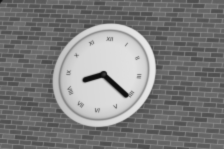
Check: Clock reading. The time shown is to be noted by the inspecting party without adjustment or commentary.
8:21
